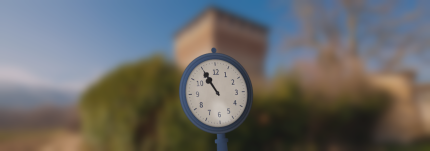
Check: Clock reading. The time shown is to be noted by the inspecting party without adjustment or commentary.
10:55
